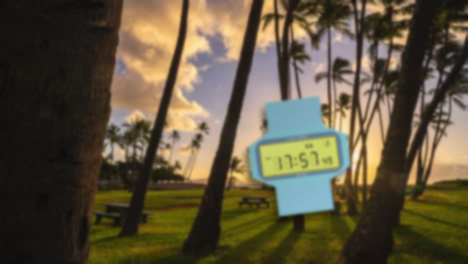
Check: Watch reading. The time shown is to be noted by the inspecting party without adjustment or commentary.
17:57
